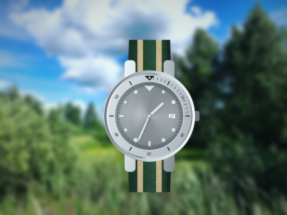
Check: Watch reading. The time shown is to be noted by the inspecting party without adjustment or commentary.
1:34
